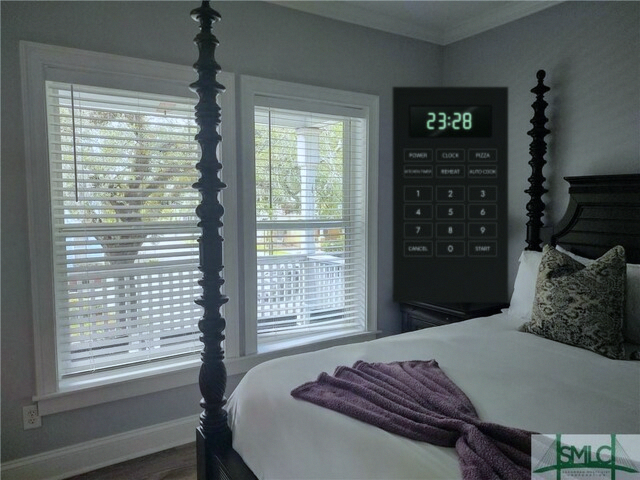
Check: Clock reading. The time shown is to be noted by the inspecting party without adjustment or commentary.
23:28
